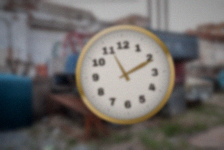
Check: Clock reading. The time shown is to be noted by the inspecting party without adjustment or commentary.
11:11
